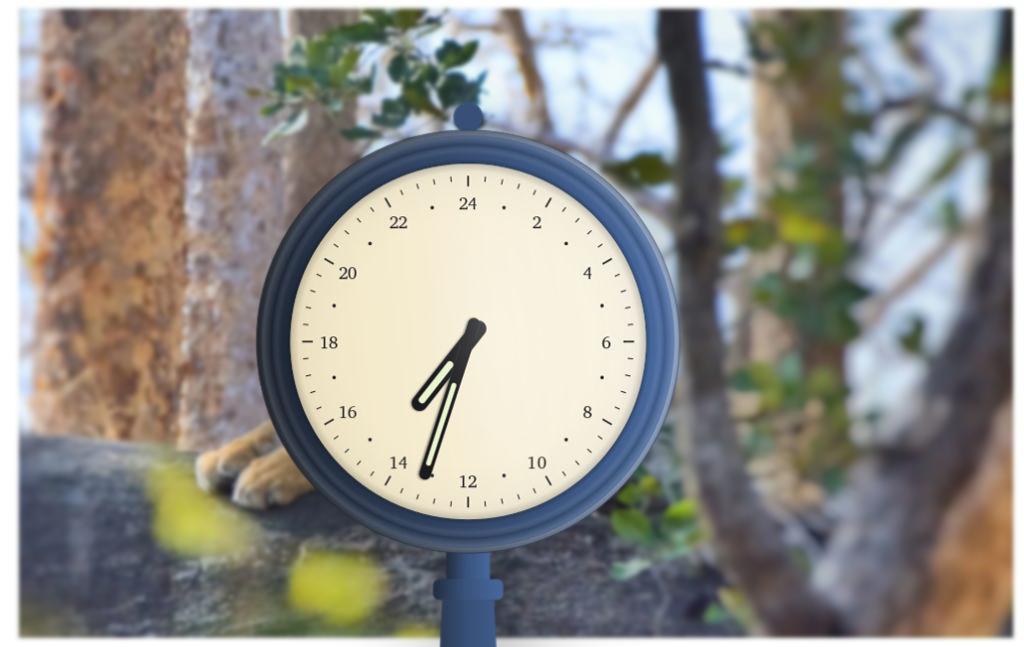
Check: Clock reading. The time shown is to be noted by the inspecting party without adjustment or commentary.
14:33
